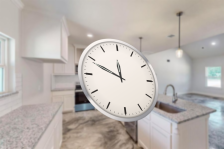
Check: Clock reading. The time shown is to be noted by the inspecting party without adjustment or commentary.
11:49
